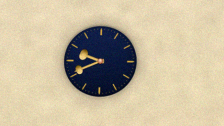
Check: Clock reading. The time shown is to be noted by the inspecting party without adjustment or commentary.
9:41
